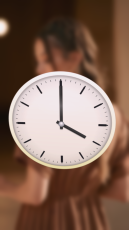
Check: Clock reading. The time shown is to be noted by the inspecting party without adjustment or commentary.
4:00
